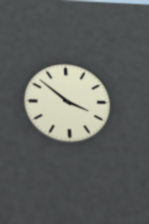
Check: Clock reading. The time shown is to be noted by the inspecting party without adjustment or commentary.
3:52
